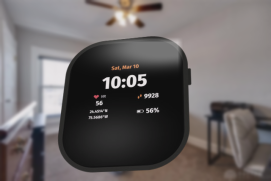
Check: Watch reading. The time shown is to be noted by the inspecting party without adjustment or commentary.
10:05
